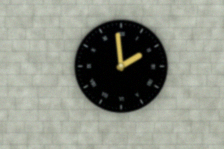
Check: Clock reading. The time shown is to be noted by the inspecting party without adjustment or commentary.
1:59
